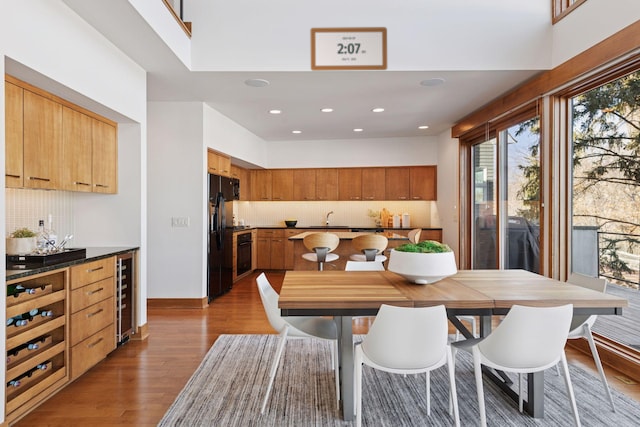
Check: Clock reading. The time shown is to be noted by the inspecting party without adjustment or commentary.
2:07
